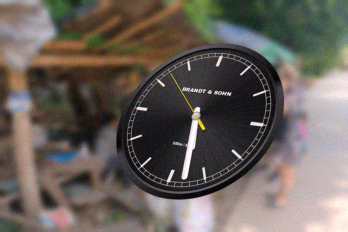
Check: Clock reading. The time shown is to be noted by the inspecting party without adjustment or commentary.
5:27:52
